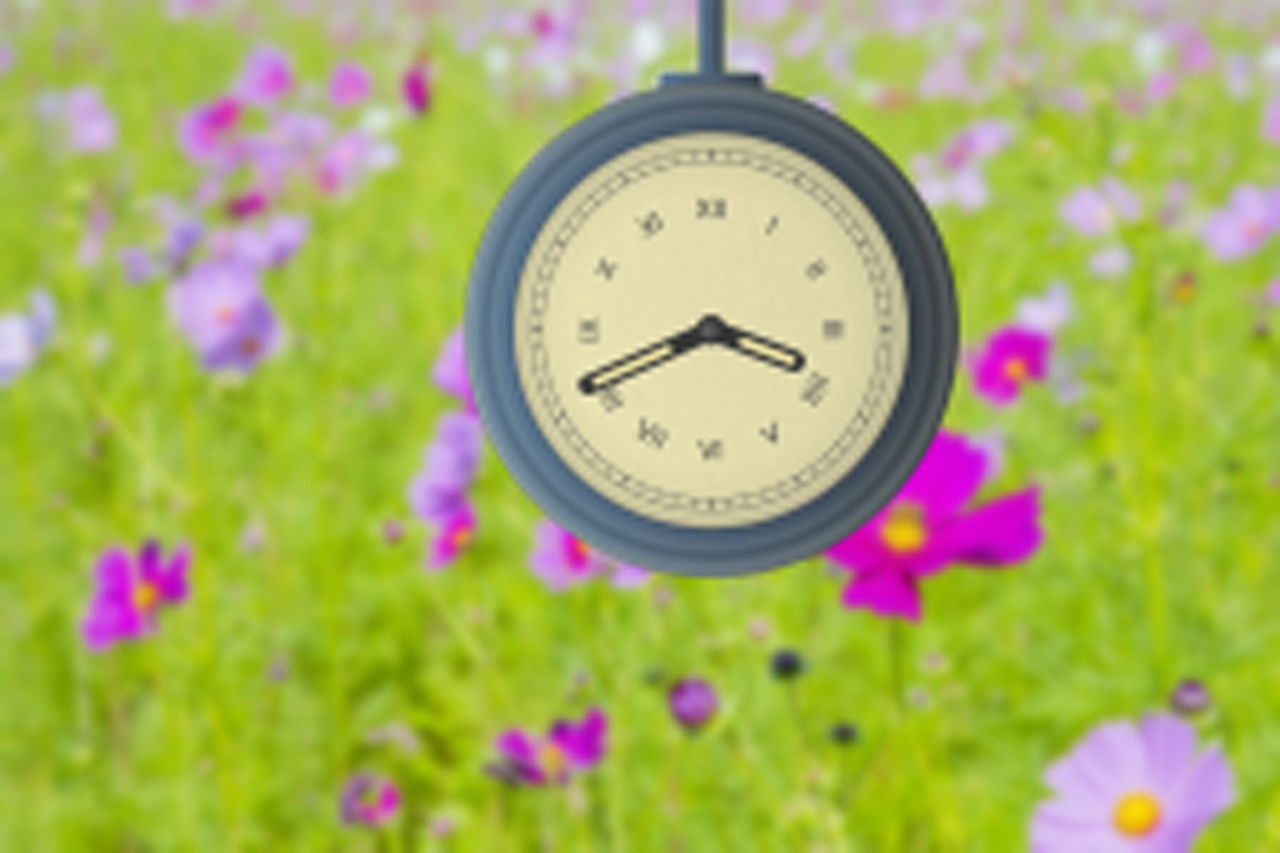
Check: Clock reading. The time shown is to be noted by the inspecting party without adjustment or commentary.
3:41
